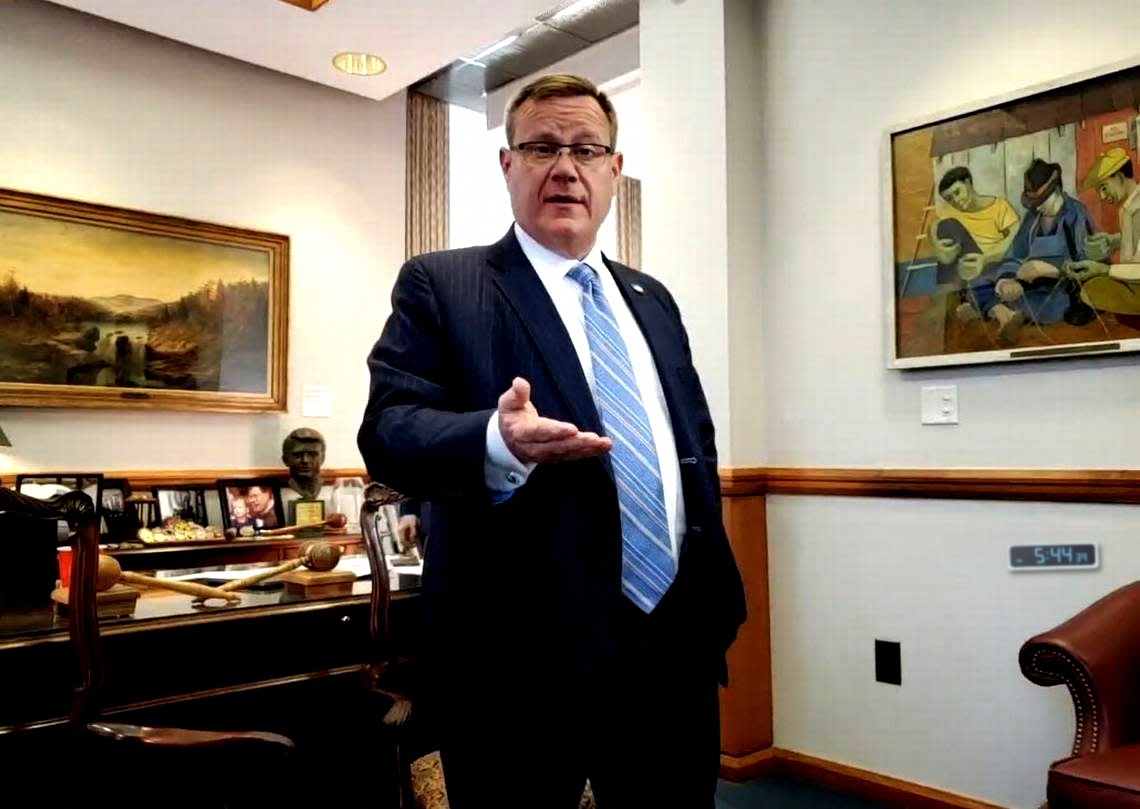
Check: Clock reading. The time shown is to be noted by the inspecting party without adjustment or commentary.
5:44
